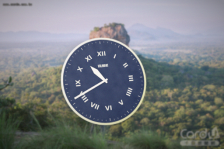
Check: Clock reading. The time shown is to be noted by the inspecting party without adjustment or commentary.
10:41
